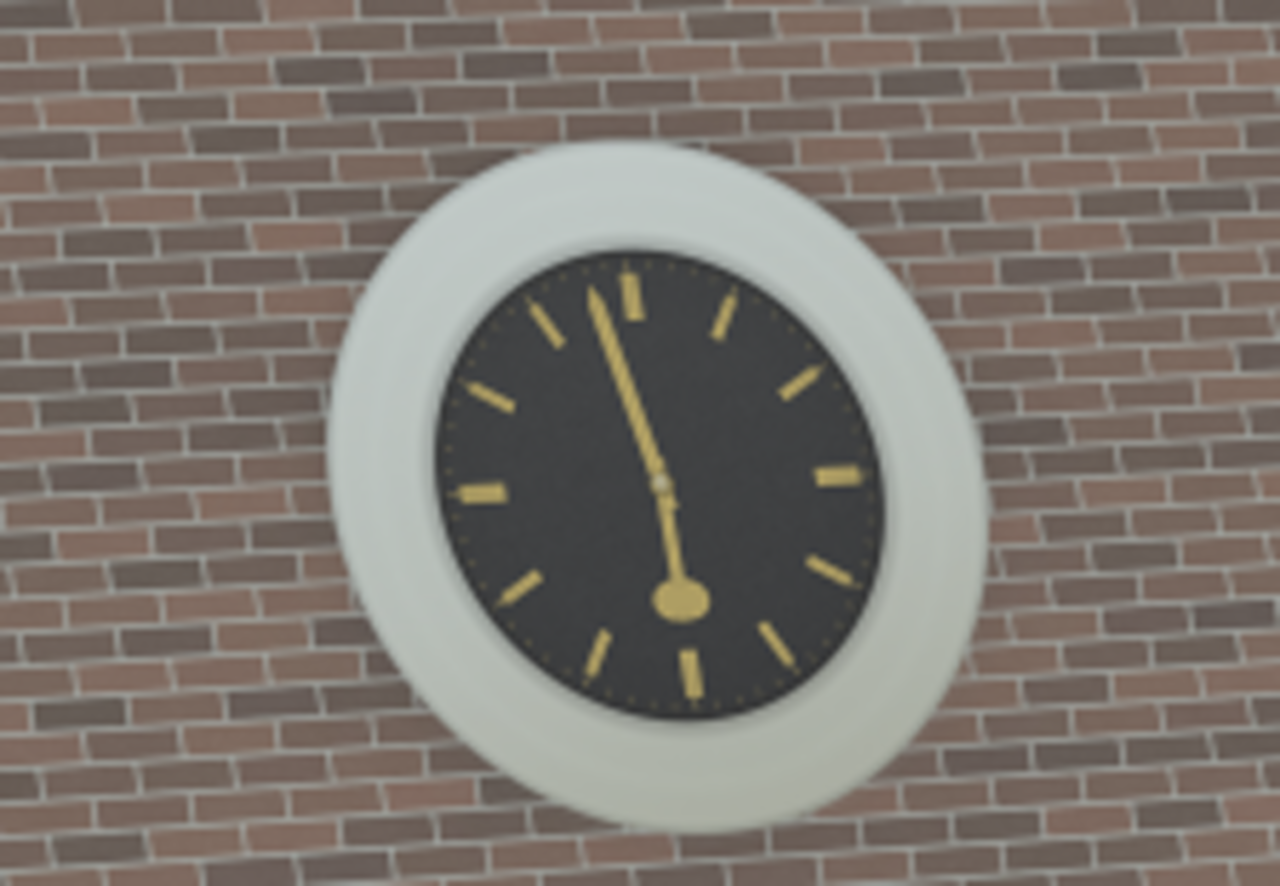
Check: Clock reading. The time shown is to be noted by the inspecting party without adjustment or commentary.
5:58
